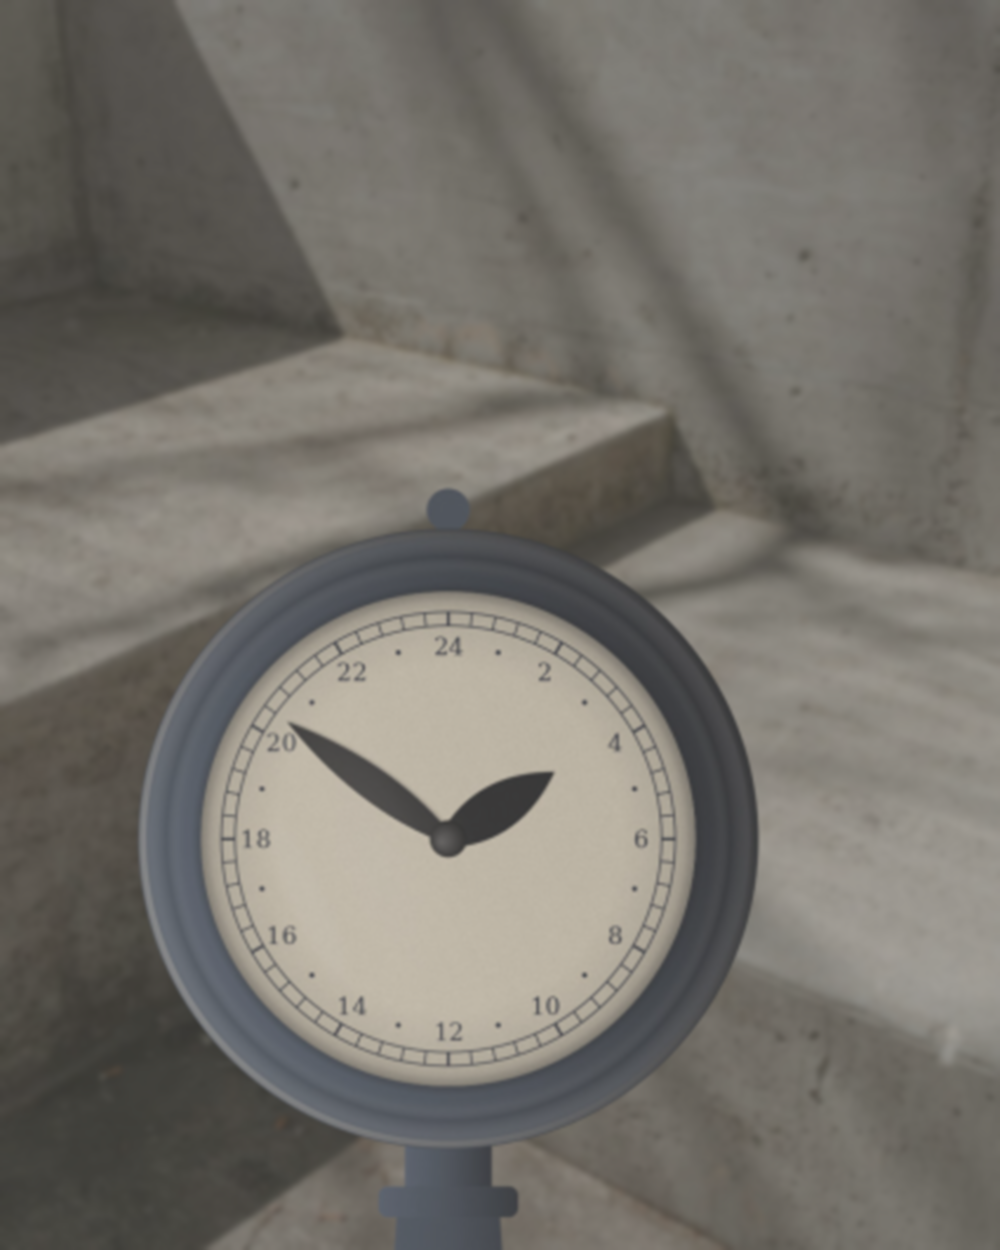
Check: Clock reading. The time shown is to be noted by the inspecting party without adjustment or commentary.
3:51
